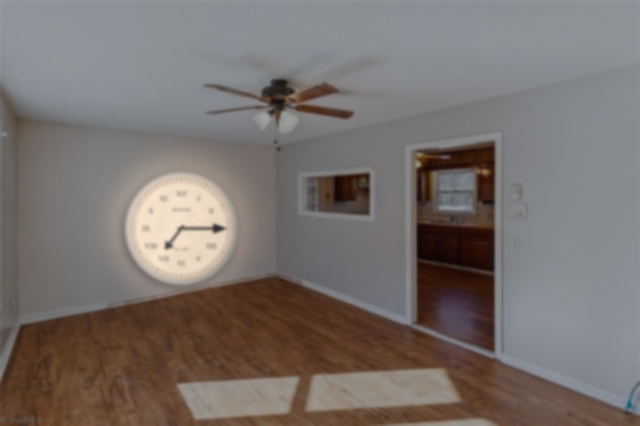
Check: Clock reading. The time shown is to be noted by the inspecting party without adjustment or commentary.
7:15
